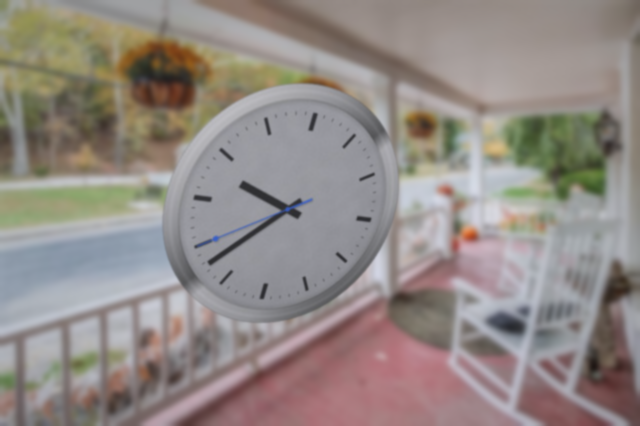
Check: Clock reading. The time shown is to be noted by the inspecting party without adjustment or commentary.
9:37:40
